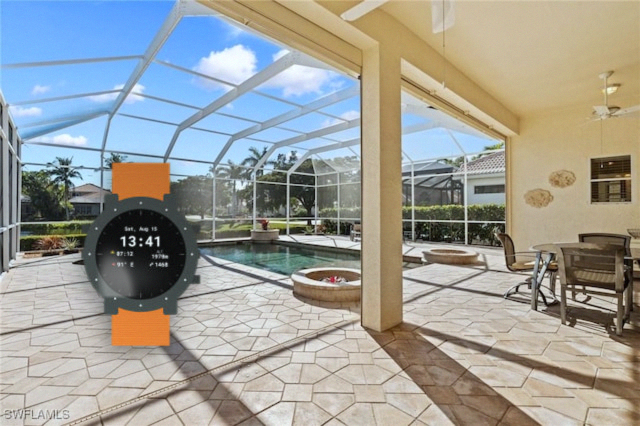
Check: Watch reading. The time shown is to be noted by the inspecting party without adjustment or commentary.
13:41
